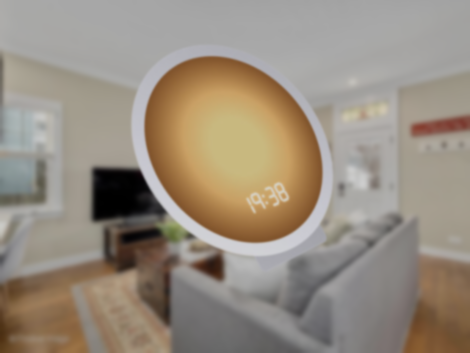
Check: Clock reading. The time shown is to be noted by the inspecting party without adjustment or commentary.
19:38
